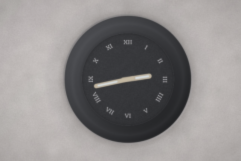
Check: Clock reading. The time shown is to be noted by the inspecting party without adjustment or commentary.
2:43
